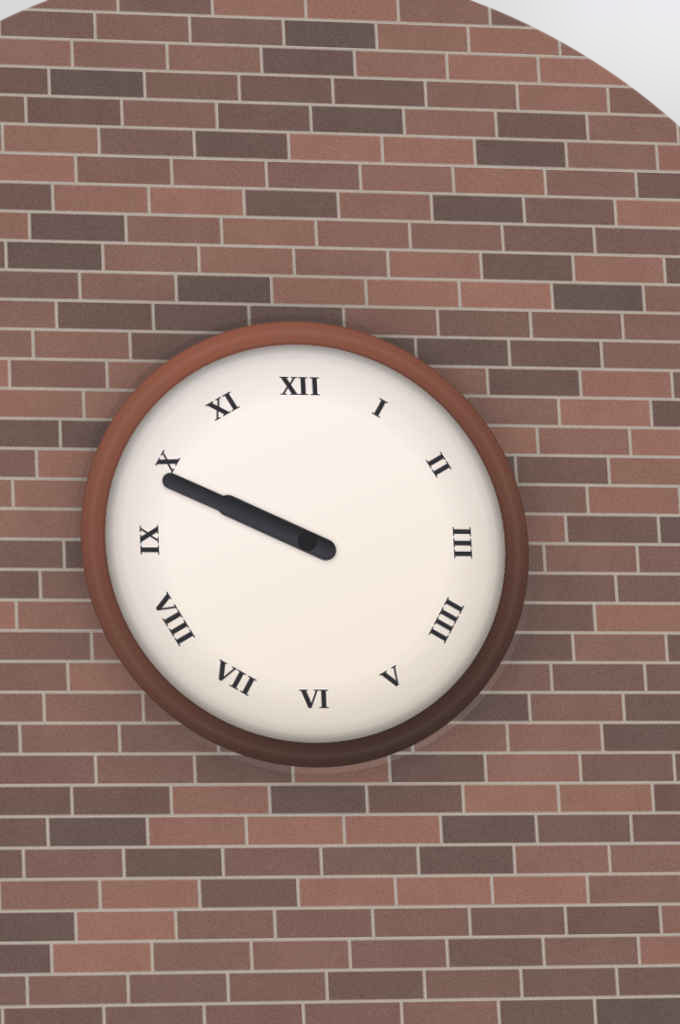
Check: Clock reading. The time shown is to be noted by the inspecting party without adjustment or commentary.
9:49
